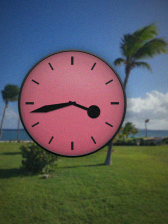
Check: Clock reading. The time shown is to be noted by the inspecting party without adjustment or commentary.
3:43
